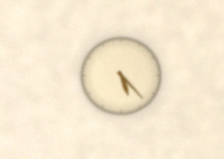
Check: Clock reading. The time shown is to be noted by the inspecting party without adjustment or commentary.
5:23
